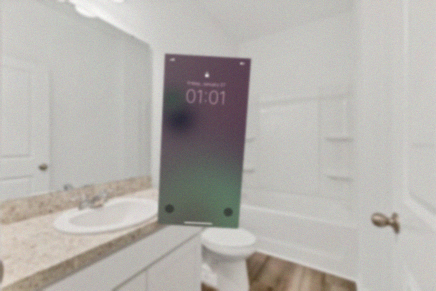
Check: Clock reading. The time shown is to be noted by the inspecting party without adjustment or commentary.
1:01
